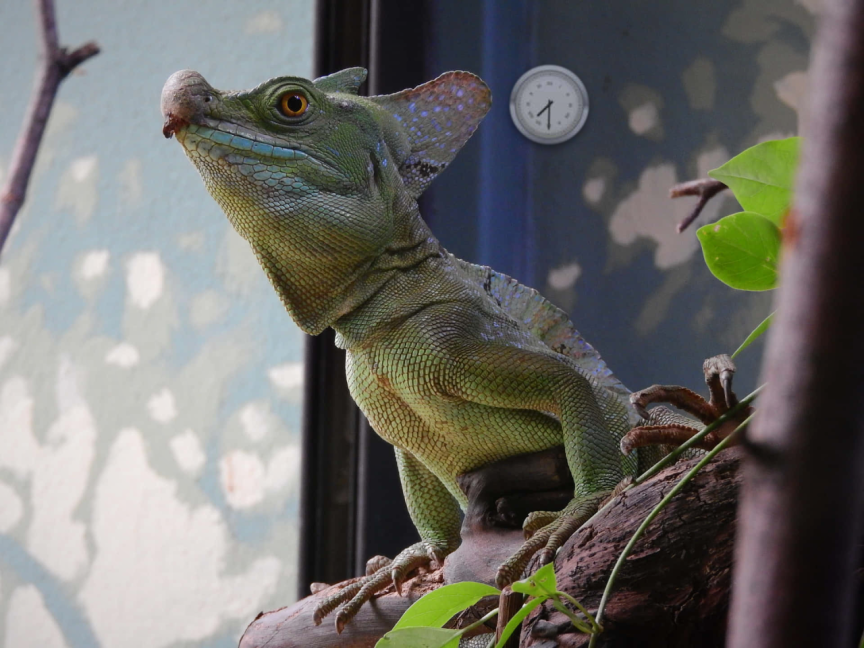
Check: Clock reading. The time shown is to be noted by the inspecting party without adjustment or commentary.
7:30
